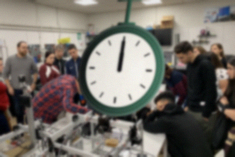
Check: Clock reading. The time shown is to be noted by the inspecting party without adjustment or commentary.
12:00
